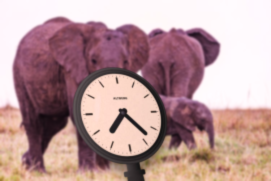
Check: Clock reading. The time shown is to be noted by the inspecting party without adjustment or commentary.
7:23
